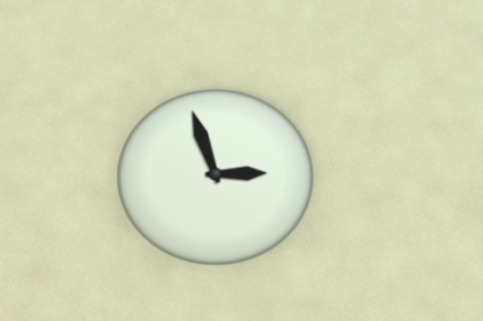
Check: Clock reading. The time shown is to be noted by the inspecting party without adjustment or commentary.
2:57
